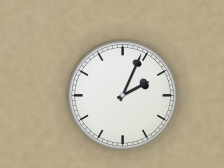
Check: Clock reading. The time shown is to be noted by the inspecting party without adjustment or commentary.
2:04
